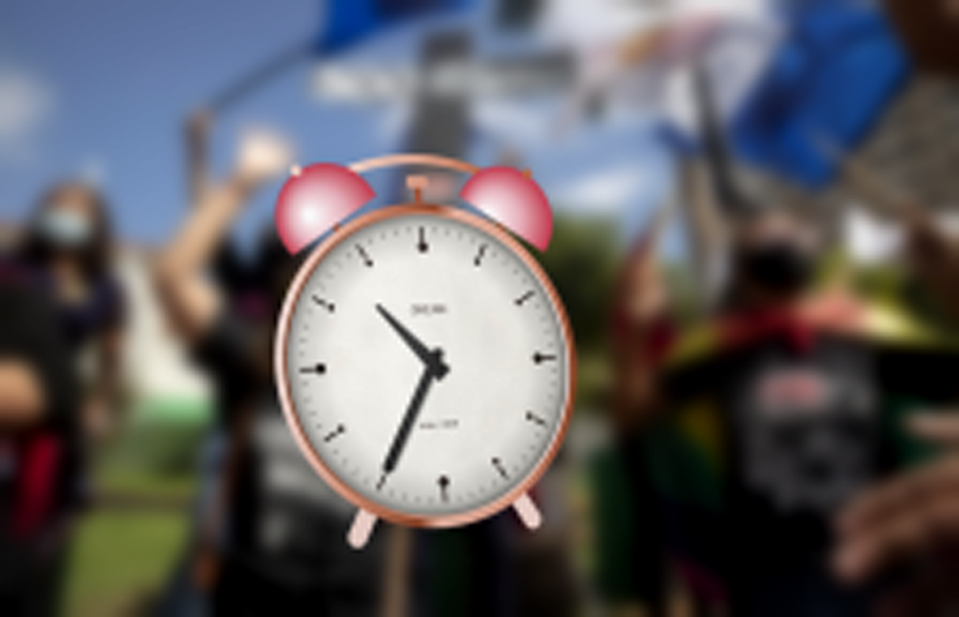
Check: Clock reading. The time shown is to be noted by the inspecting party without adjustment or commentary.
10:35
